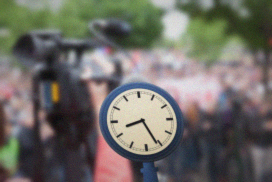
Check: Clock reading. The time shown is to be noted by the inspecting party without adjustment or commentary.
8:26
